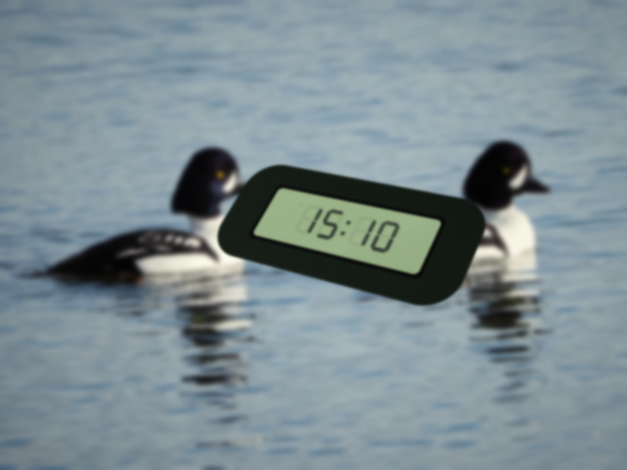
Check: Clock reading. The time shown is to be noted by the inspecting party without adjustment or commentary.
15:10
